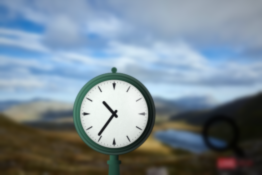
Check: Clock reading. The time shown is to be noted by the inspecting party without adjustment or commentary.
10:36
